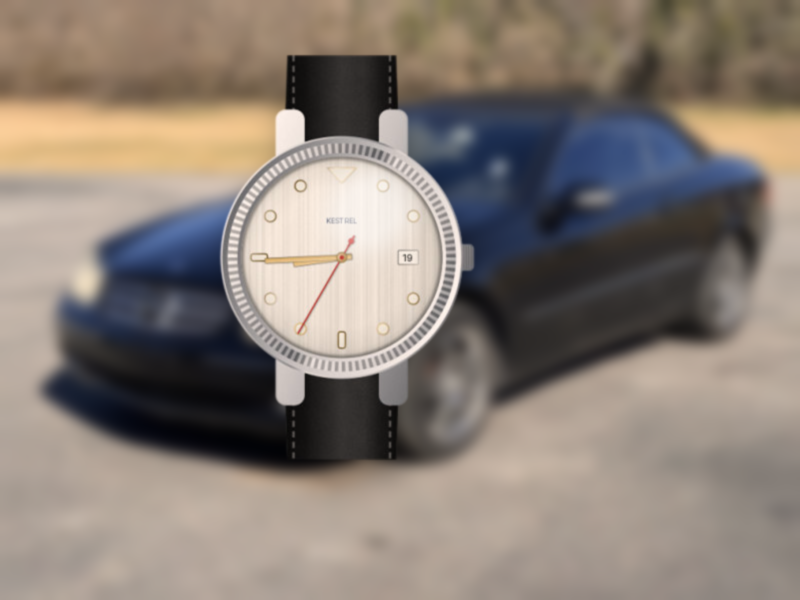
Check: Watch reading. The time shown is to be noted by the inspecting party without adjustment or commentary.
8:44:35
